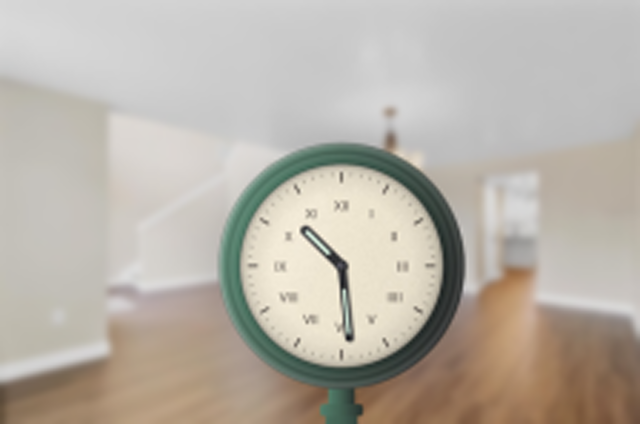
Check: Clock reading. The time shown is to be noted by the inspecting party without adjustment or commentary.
10:29
